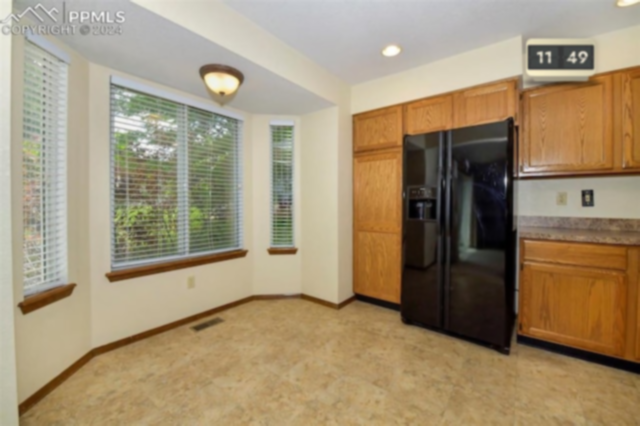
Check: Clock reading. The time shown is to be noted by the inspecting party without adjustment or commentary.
11:49
